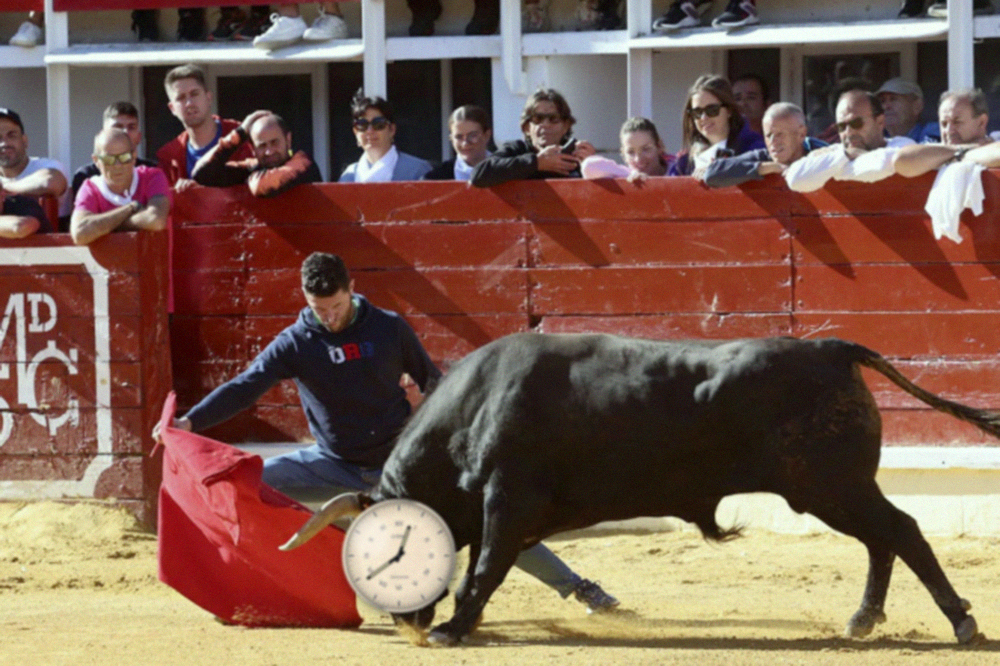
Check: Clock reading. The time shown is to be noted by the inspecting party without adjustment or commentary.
12:39
